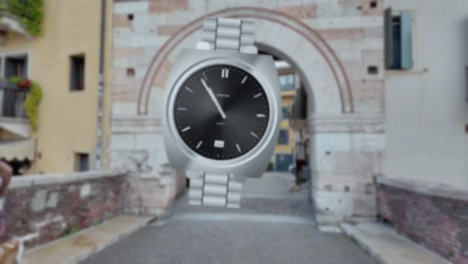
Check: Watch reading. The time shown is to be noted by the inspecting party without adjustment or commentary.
10:54
